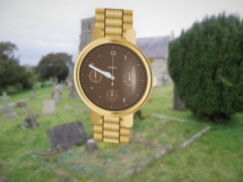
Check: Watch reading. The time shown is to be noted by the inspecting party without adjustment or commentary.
9:49
